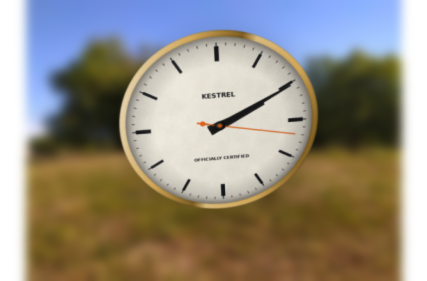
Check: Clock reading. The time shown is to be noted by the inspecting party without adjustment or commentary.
2:10:17
